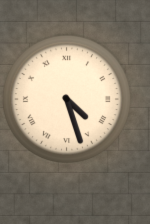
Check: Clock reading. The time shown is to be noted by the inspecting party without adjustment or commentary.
4:27
